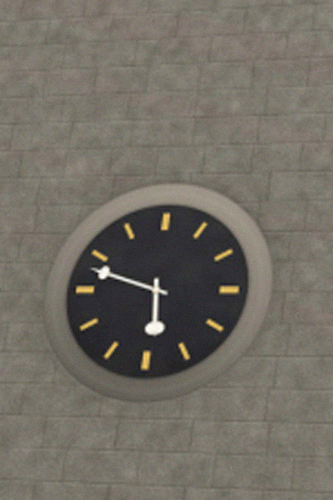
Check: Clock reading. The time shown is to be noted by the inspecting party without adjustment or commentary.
5:48
